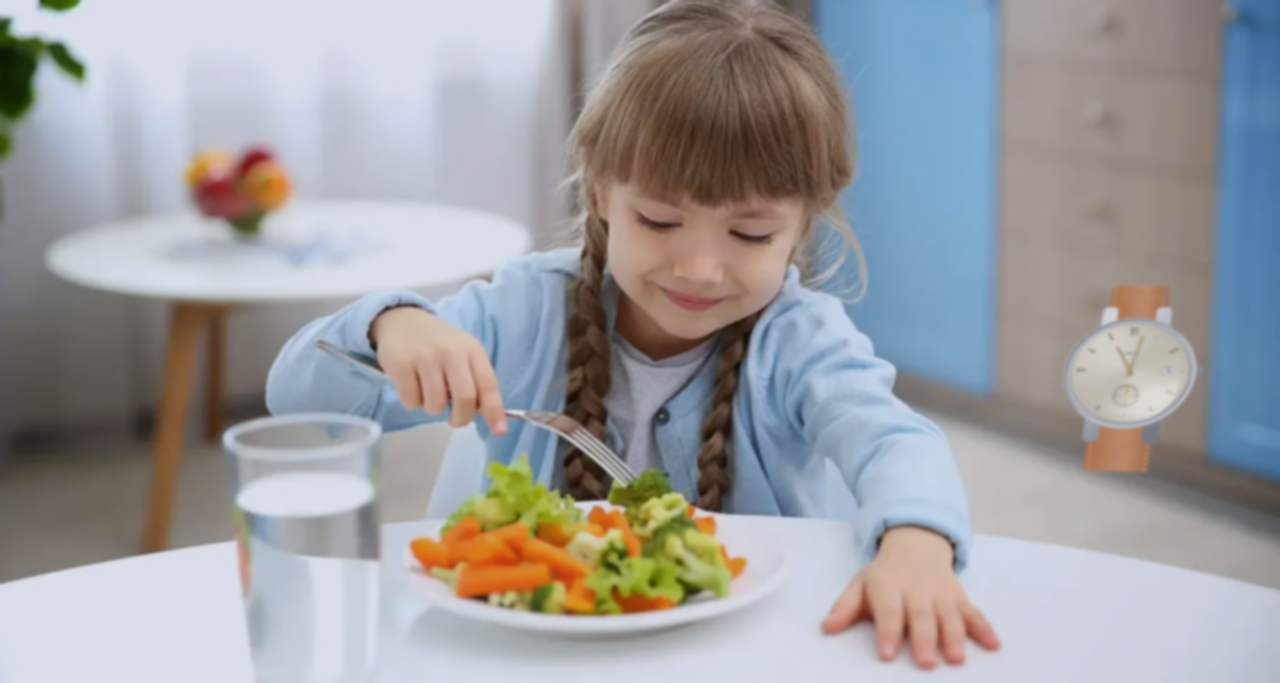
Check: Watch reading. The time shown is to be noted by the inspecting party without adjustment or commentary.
11:02
